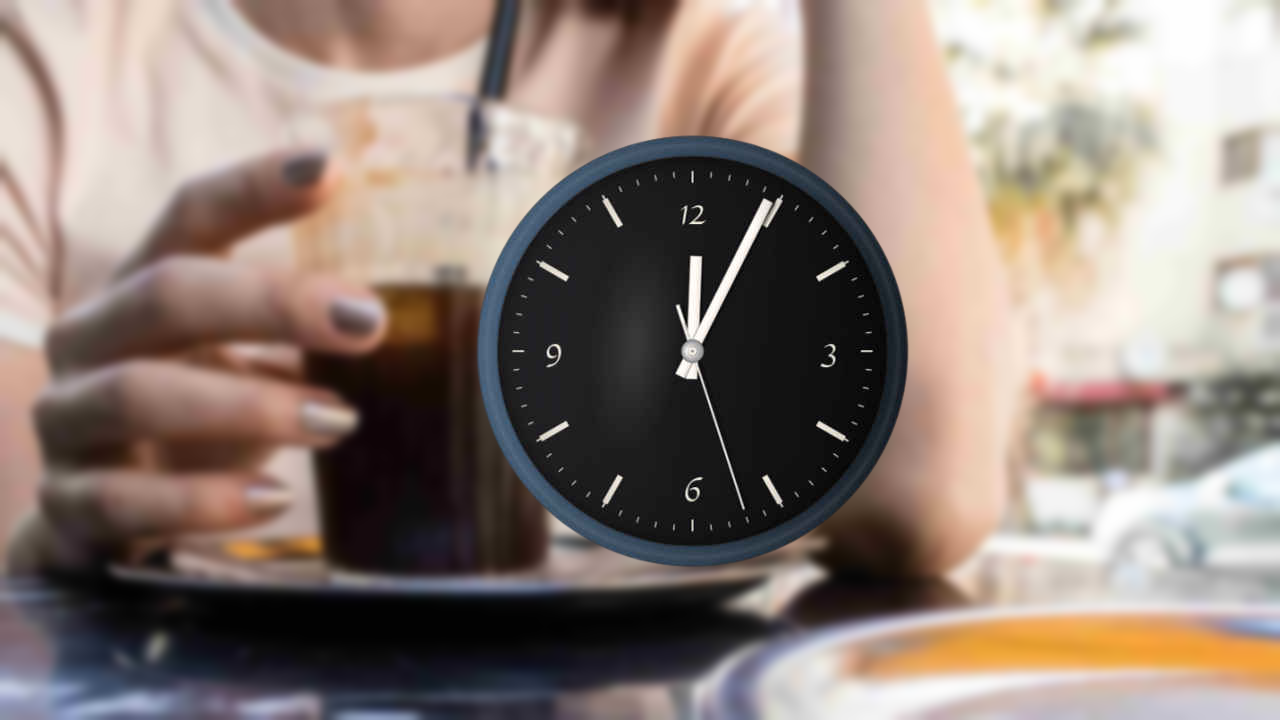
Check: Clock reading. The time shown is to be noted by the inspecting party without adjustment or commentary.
12:04:27
